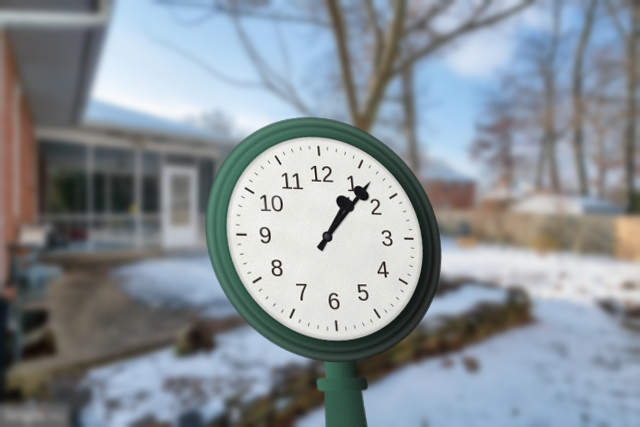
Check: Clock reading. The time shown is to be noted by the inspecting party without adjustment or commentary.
1:07
